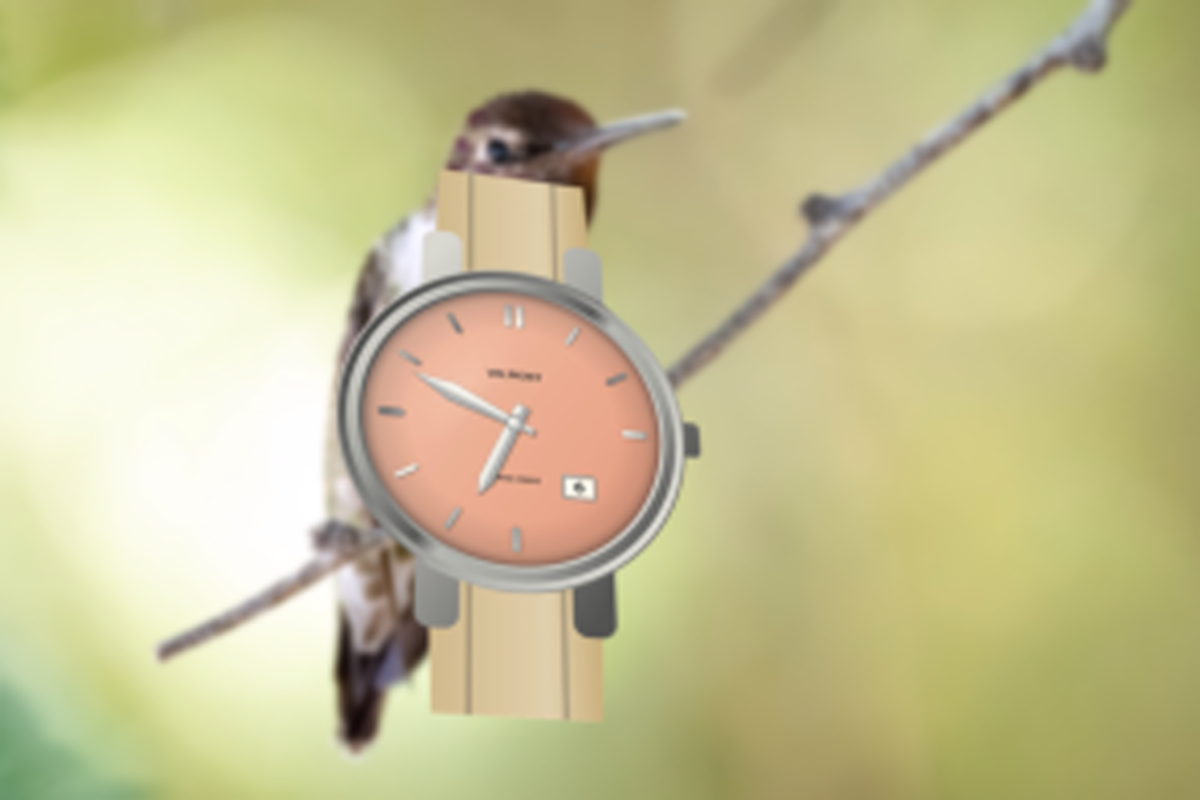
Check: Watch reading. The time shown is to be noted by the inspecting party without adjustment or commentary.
6:49
